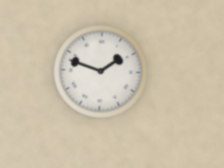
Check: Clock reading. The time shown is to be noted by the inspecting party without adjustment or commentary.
1:48
